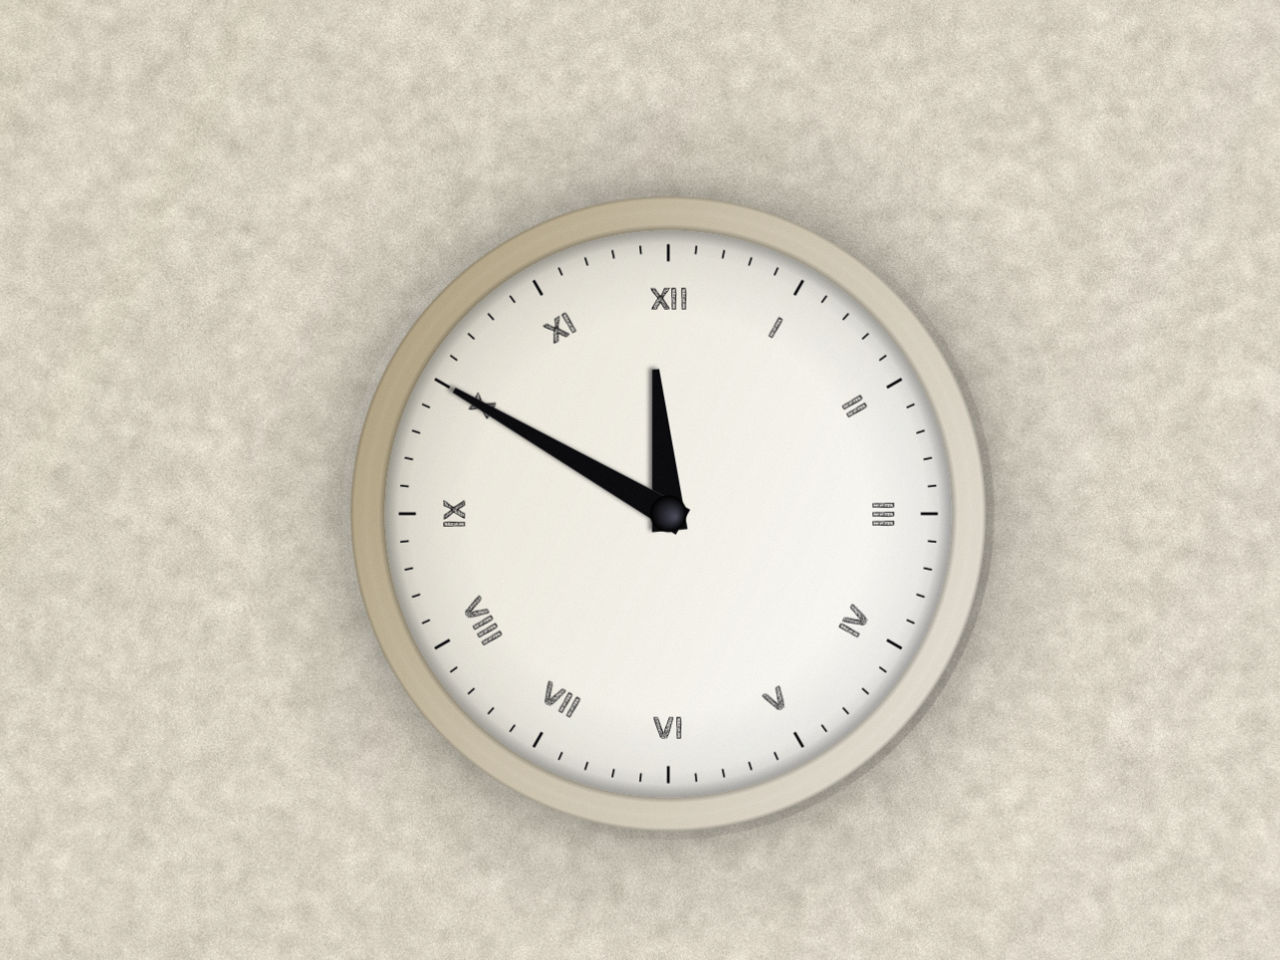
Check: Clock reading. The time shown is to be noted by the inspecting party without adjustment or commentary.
11:50
